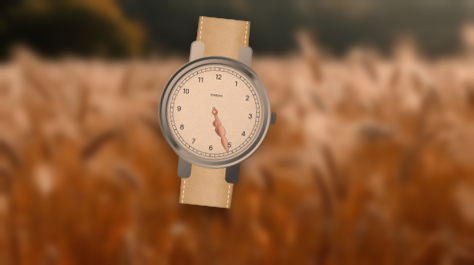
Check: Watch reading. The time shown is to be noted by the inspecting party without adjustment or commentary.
5:26
